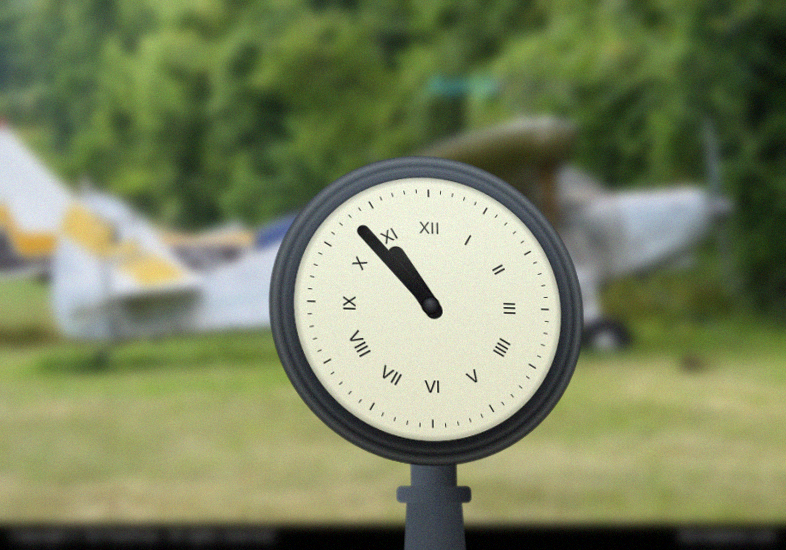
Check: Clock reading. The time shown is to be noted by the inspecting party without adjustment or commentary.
10:53
